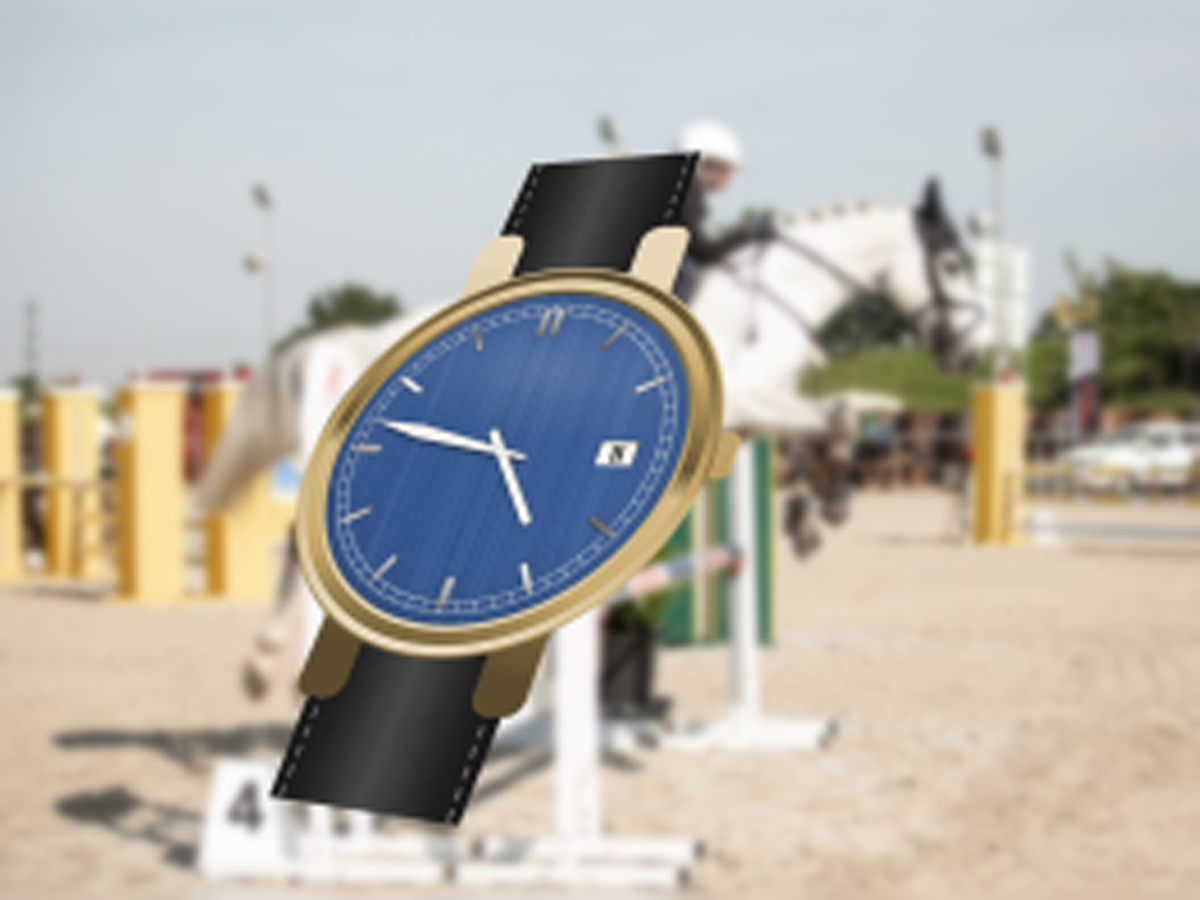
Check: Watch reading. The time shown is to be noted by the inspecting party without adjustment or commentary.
4:47
